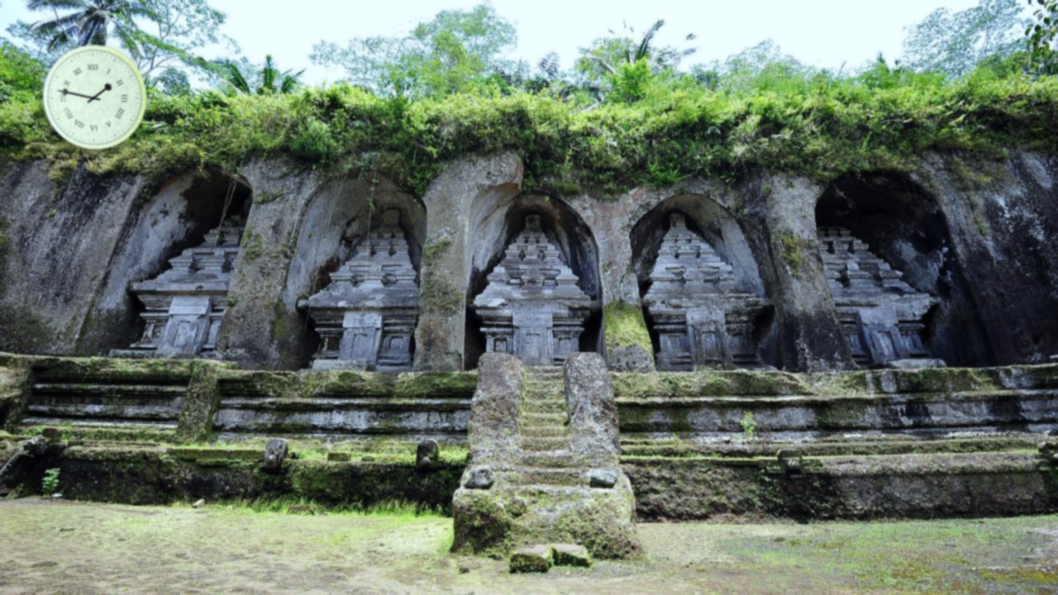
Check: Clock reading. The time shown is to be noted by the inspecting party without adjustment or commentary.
1:47
